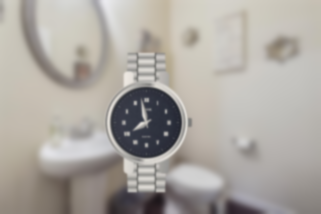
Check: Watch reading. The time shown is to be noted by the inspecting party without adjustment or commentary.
7:58
